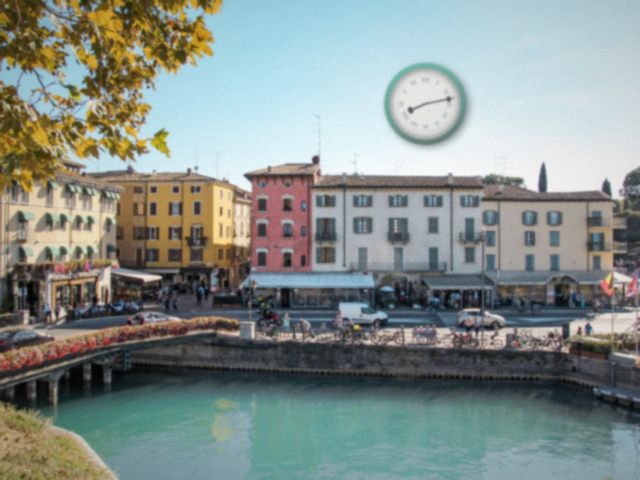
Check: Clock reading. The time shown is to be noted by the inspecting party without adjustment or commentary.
8:13
